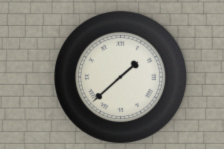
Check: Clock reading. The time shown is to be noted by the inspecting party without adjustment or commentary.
1:38
